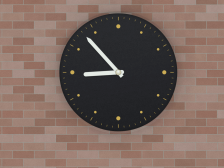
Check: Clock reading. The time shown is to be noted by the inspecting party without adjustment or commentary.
8:53
